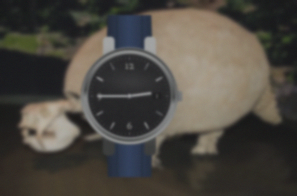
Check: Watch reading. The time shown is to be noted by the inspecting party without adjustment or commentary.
2:45
